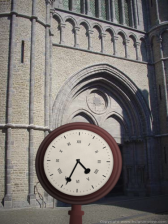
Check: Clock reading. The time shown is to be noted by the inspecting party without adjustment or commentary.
4:34
